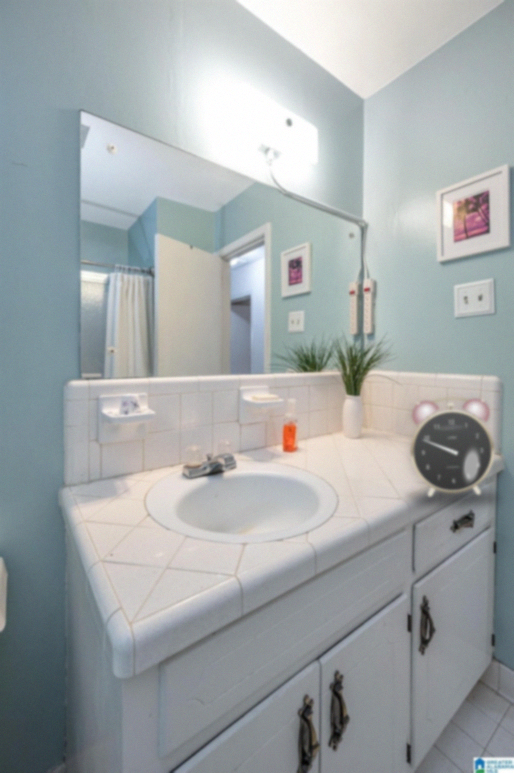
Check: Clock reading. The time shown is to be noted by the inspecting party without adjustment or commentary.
9:49
